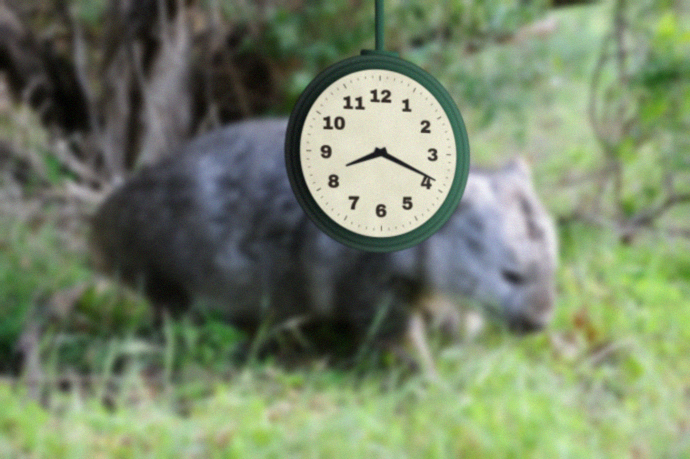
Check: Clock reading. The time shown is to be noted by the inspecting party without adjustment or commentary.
8:19
